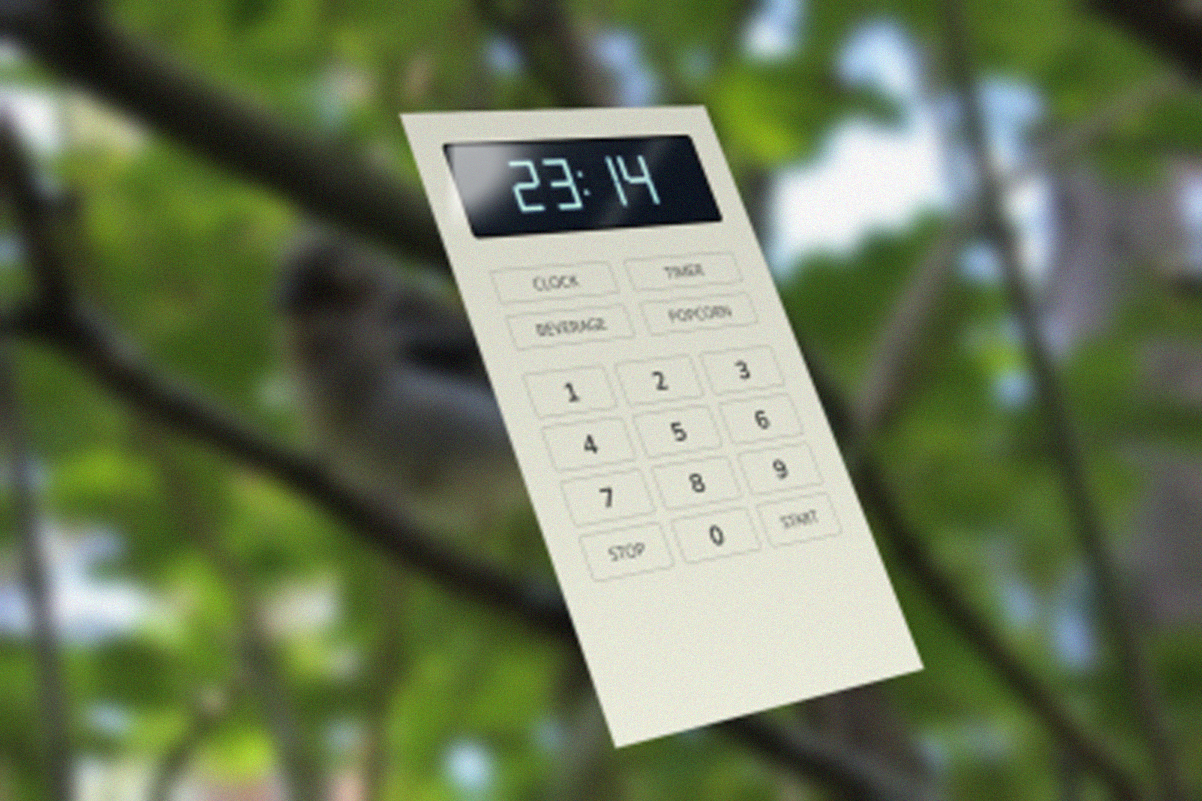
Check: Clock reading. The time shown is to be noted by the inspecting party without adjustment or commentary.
23:14
